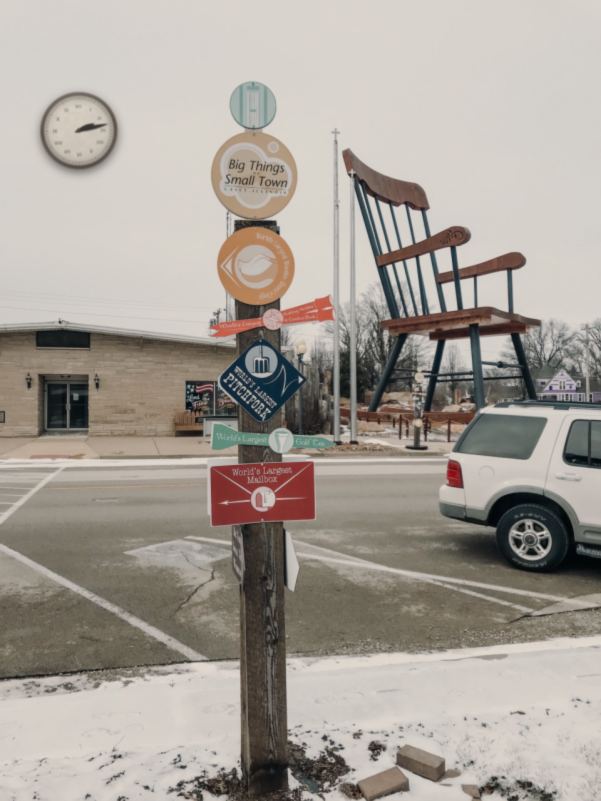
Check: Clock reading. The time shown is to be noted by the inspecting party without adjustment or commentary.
2:13
